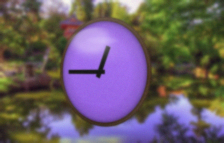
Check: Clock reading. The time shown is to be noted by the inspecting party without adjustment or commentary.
12:45
